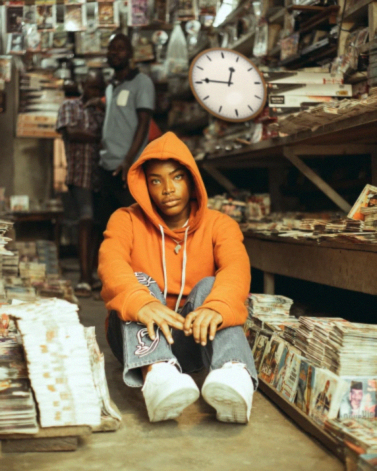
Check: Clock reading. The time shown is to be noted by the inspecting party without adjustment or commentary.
12:46
